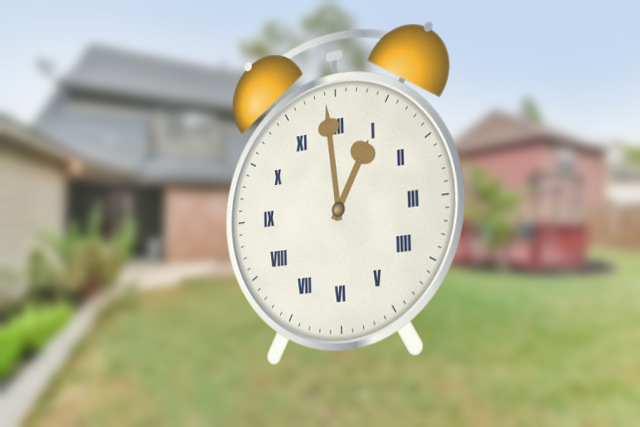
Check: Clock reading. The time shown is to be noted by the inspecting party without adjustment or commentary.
12:59
